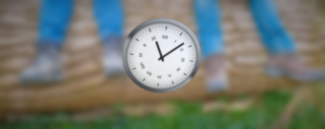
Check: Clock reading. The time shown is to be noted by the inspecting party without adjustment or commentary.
11:08
